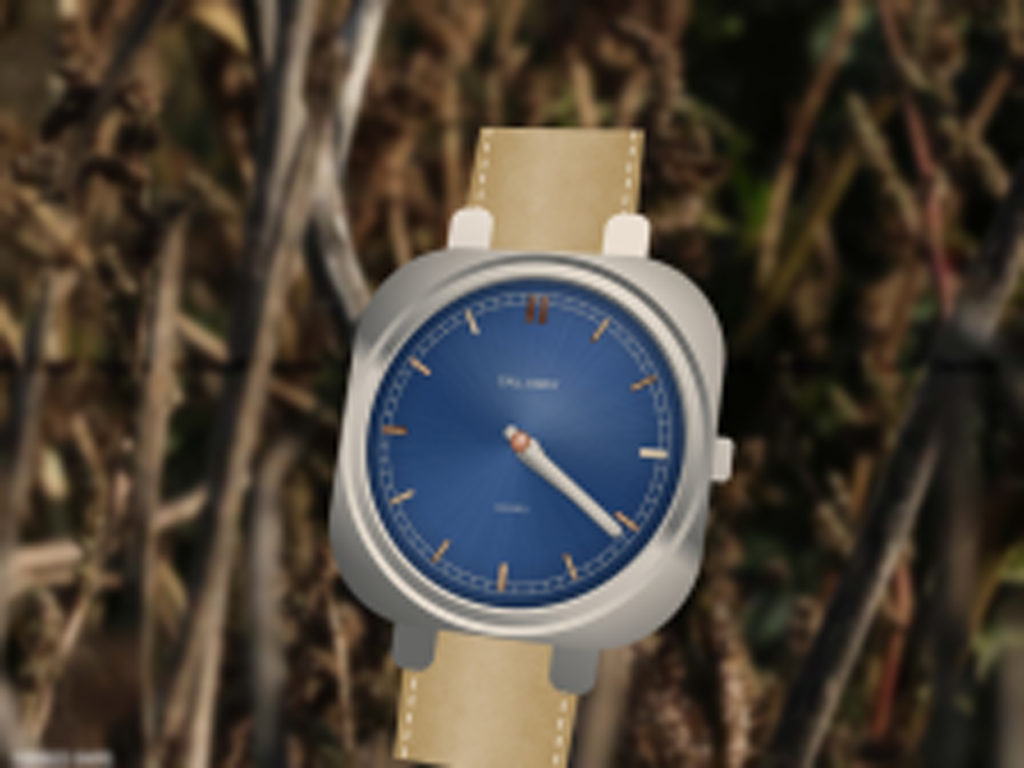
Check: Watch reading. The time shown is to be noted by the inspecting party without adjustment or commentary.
4:21
